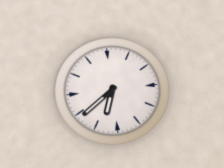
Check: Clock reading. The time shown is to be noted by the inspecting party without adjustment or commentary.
6:39
